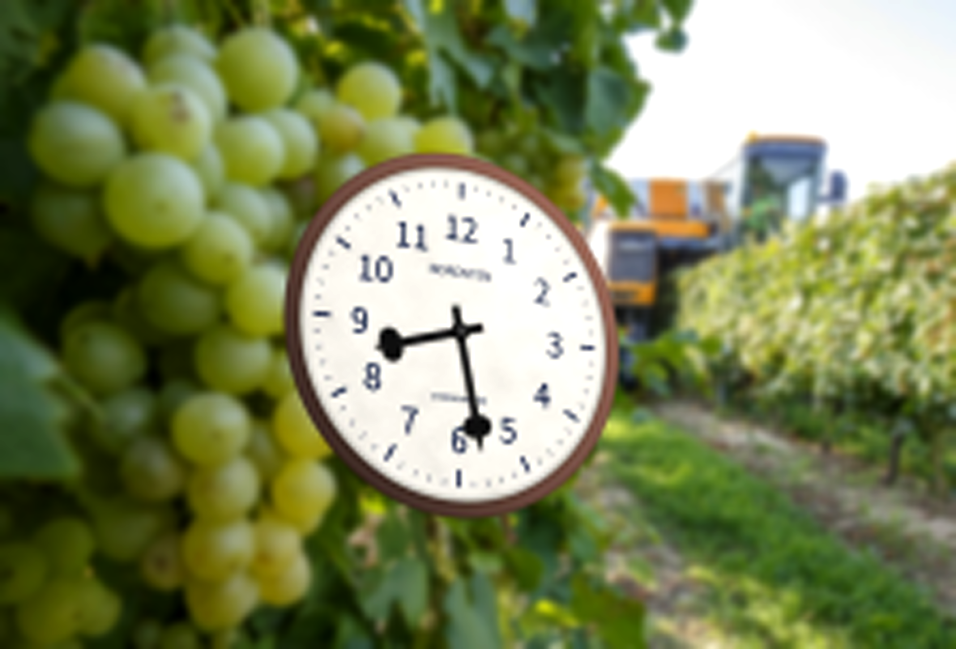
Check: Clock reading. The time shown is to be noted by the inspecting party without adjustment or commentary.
8:28
